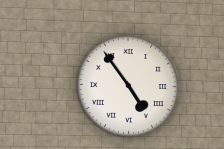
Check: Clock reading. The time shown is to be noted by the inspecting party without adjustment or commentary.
4:54
